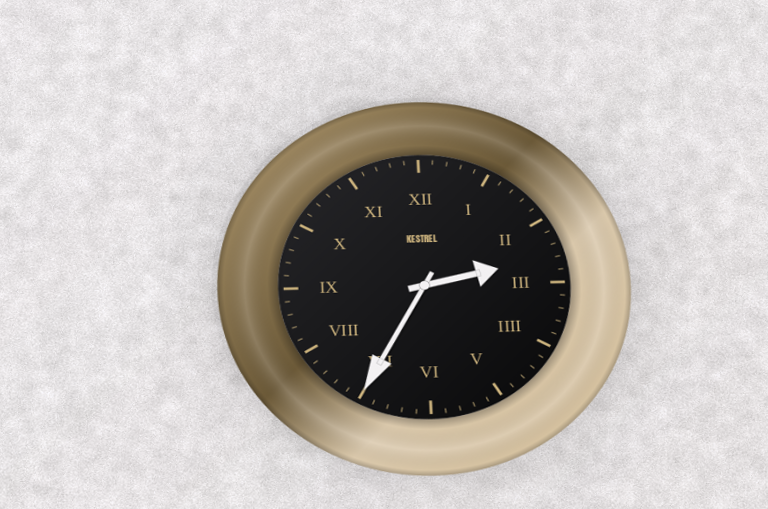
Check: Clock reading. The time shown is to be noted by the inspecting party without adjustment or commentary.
2:35
